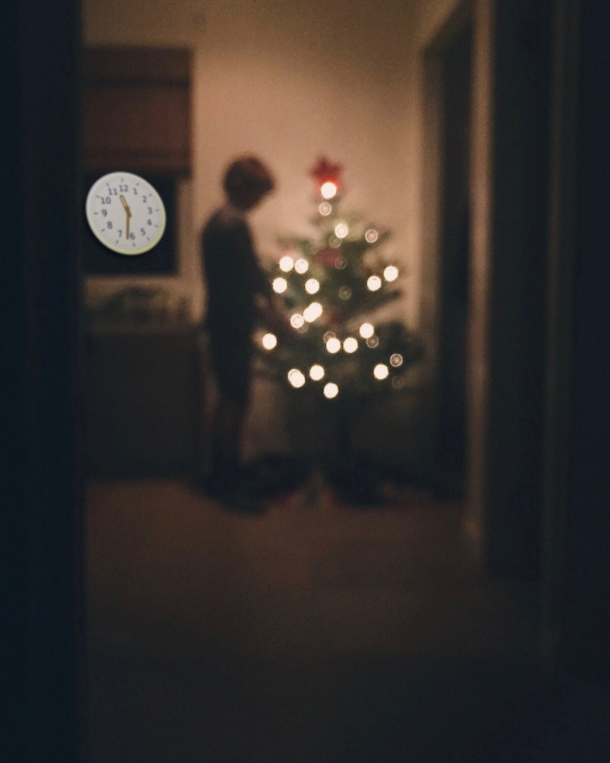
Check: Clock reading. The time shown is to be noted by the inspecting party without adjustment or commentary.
11:32
